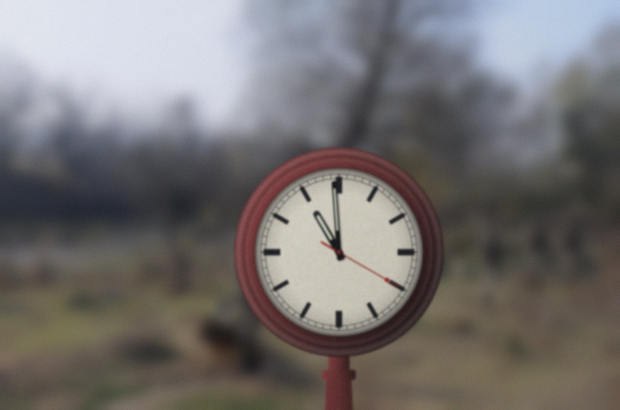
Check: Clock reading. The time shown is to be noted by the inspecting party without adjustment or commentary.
10:59:20
